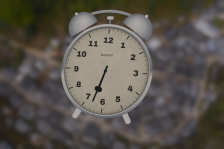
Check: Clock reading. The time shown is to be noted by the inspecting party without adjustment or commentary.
6:33
